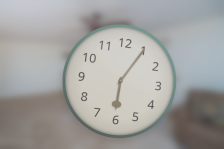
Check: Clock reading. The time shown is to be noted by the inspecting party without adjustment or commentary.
6:05
